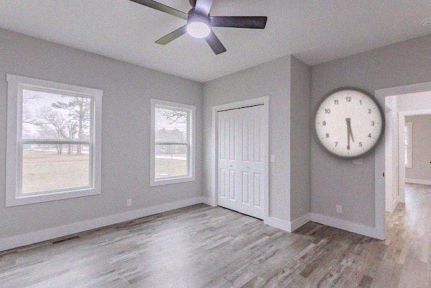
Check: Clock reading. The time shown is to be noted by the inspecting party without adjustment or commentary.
5:30
